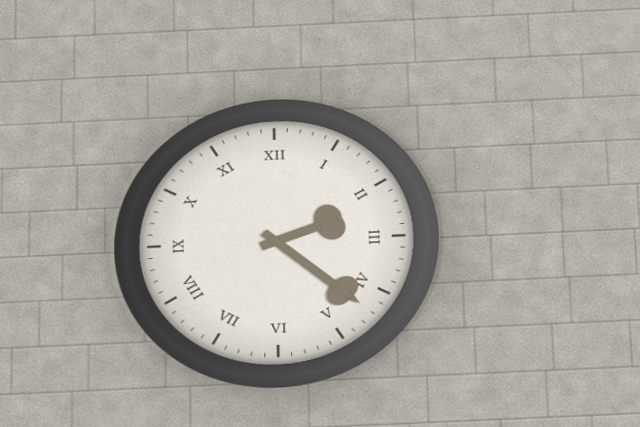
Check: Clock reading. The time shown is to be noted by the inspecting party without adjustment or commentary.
2:22
